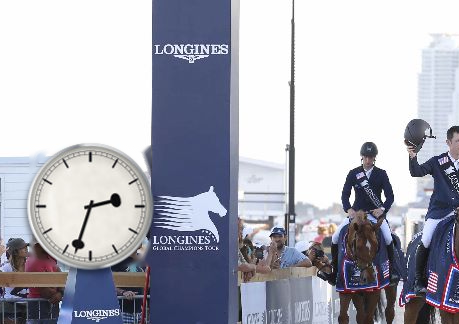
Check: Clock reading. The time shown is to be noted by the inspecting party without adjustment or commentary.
2:33
